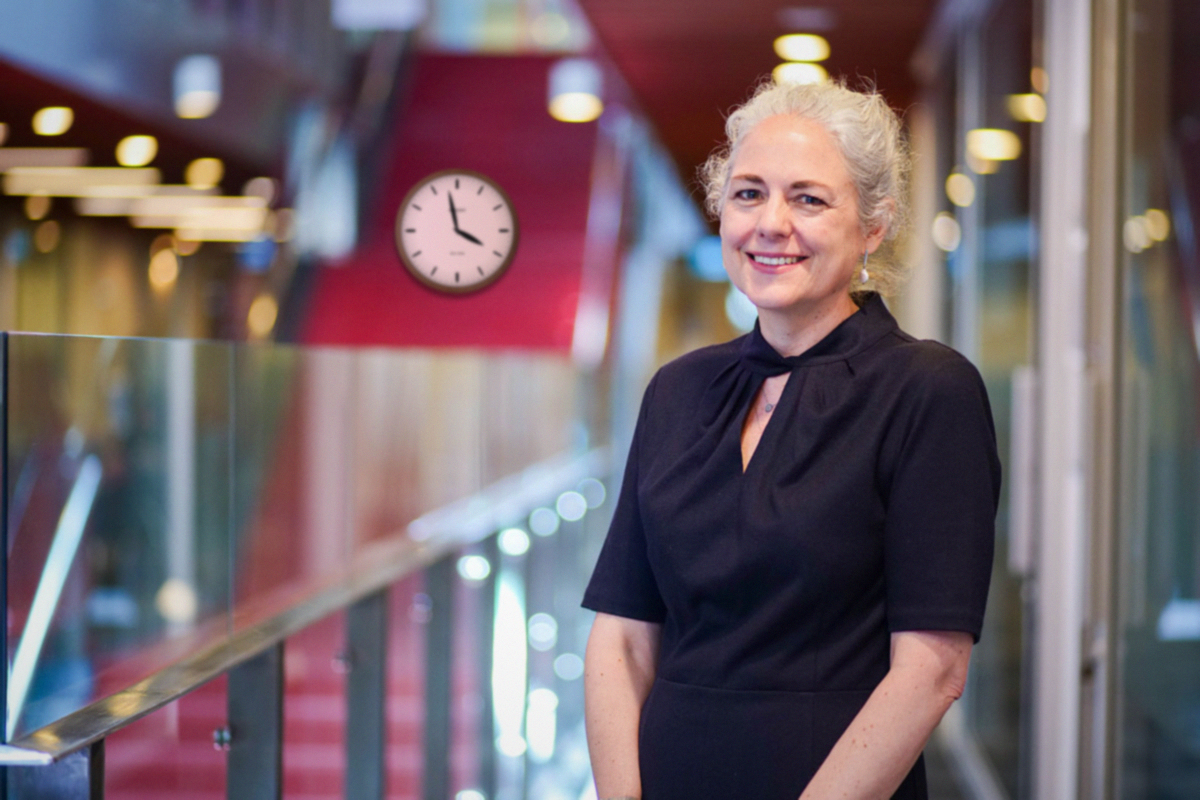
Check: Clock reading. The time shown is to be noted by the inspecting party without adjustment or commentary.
3:58
